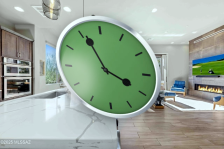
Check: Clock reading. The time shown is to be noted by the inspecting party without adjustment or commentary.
3:56
